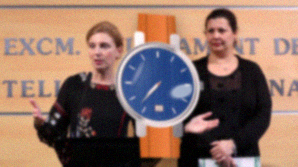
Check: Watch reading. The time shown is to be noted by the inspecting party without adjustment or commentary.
7:37
